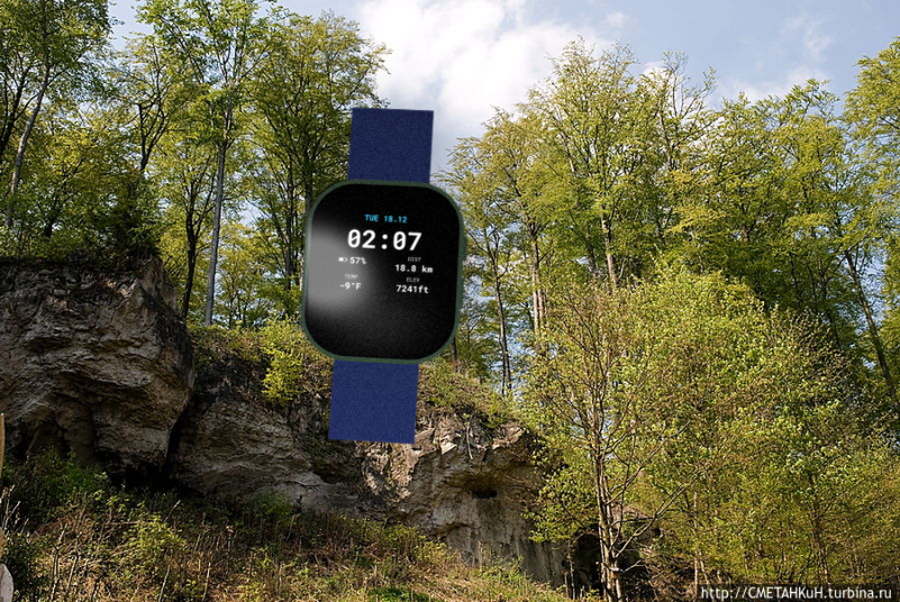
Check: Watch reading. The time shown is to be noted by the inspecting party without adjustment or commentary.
2:07
